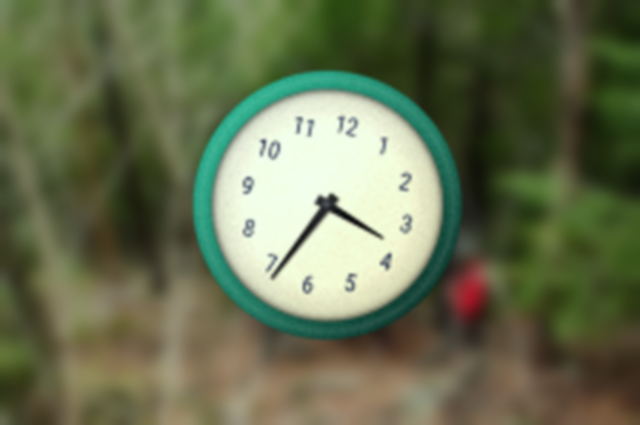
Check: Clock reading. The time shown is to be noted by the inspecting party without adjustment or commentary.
3:34
